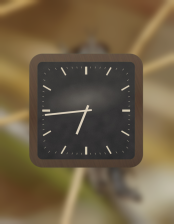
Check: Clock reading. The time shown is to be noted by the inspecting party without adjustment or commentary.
6:44
